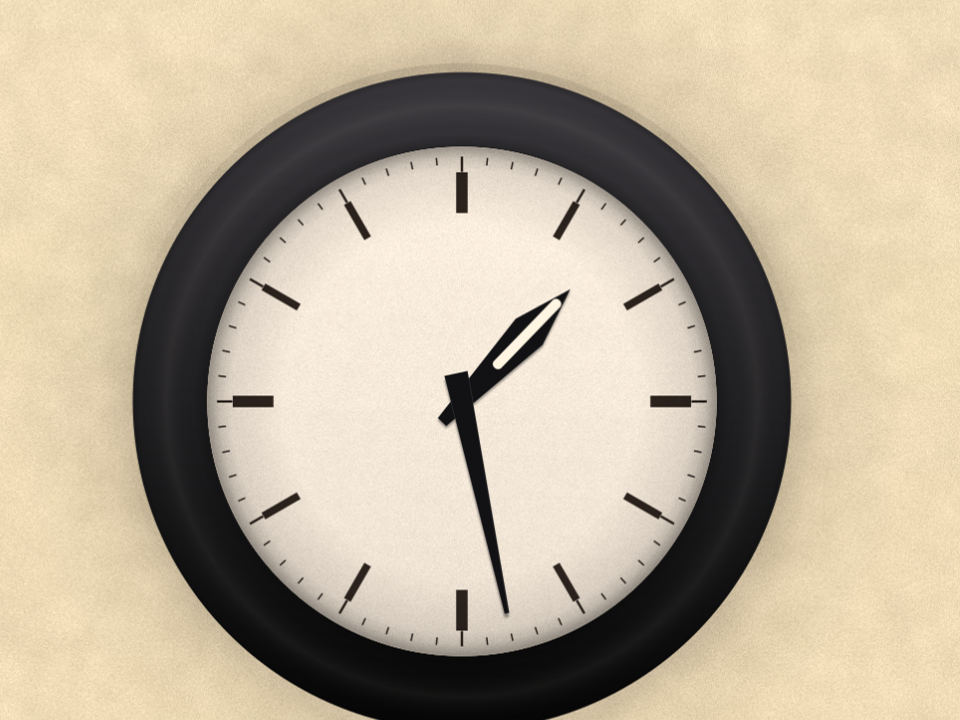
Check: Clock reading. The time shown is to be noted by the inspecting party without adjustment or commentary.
1:28
